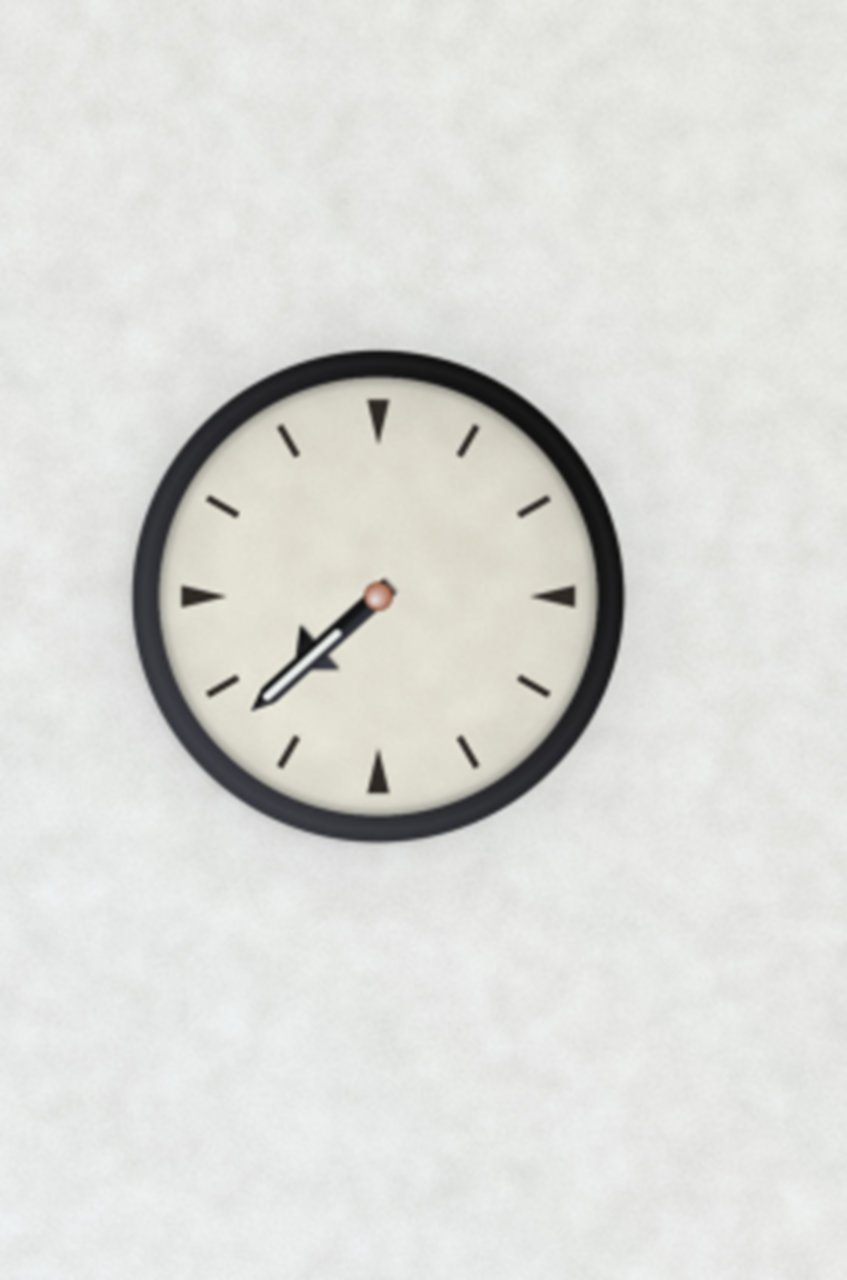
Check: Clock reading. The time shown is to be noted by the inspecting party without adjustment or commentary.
7:38
